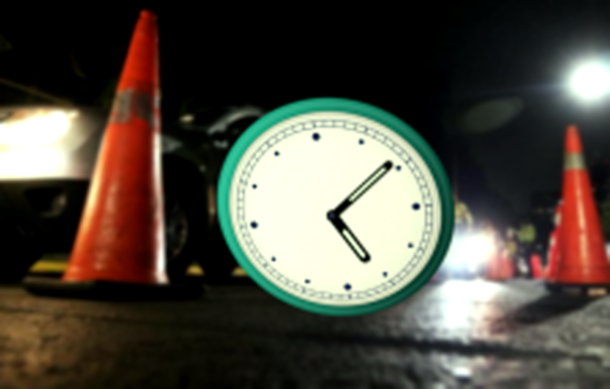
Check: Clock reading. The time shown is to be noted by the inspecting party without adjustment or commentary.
5:09
